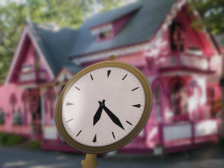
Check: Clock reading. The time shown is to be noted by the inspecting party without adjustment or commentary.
6:22
